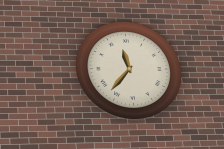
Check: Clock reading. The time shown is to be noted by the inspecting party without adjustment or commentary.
11:37
